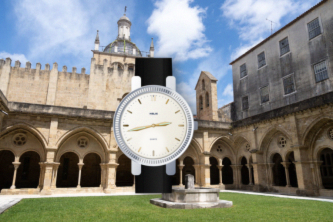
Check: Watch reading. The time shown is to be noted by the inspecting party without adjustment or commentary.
2:43
